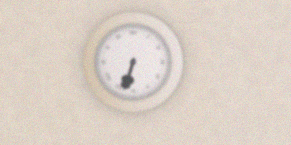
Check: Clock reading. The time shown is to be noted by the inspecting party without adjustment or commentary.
6:33
